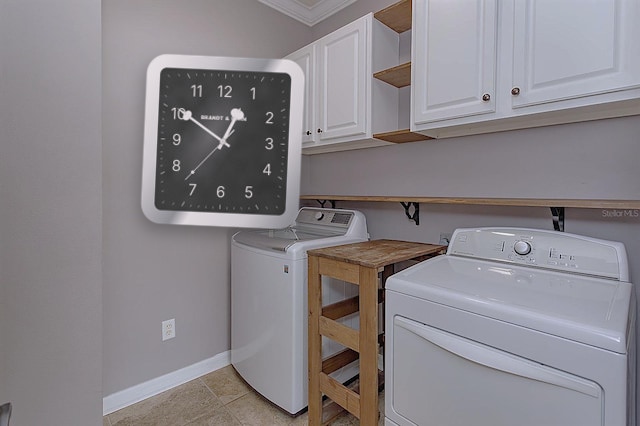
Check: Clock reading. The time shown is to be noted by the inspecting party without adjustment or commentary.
12:50:37
